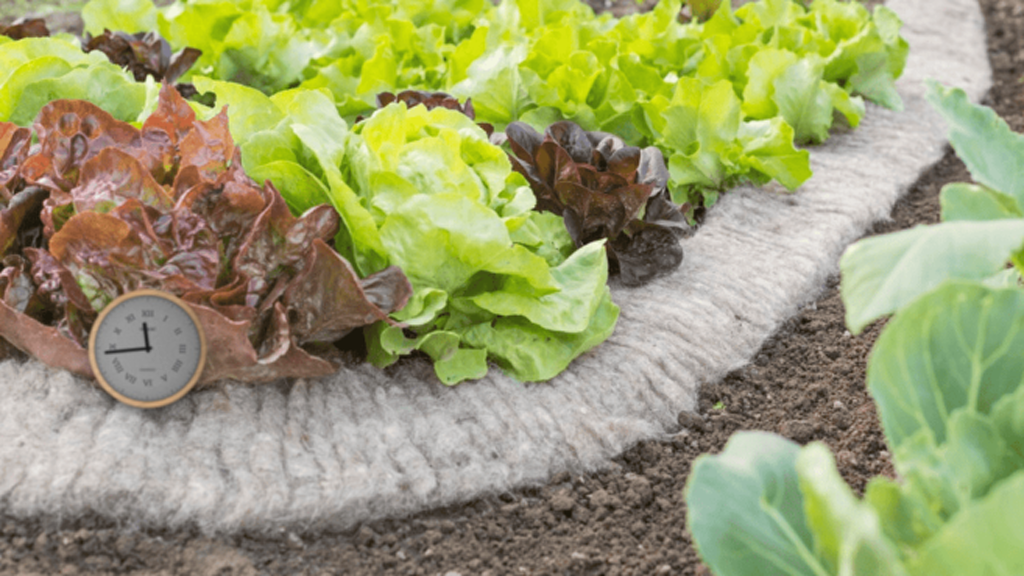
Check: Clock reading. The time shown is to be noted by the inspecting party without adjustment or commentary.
11:44
